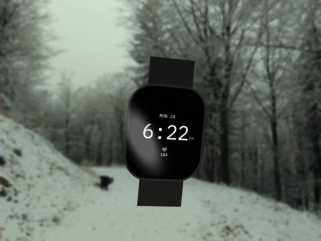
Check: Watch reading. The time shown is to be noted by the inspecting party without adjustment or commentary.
6:22
